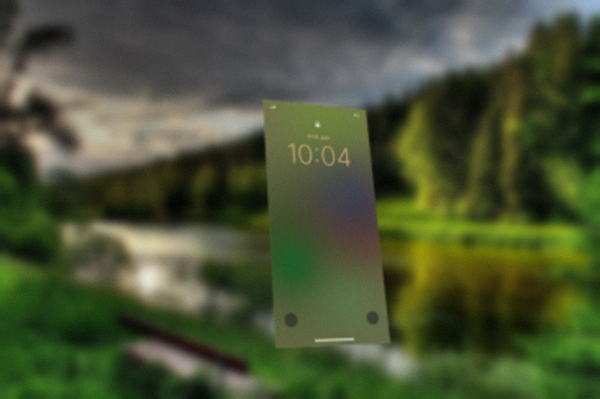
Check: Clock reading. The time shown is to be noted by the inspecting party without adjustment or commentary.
10:04
